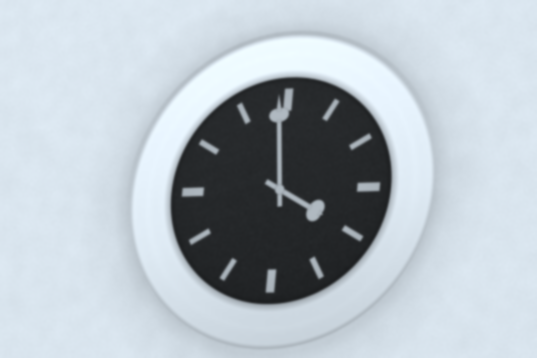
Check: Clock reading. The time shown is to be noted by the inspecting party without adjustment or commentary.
3:59
